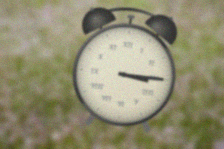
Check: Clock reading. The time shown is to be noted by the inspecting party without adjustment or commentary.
3:15
